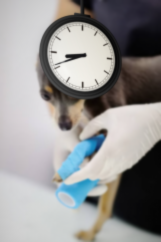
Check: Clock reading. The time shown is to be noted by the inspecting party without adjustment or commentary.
8:41
